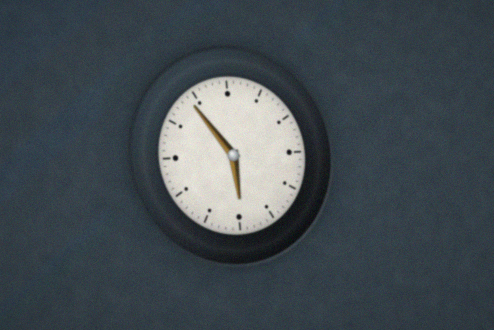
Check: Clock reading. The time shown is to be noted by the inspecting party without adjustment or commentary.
5:54
